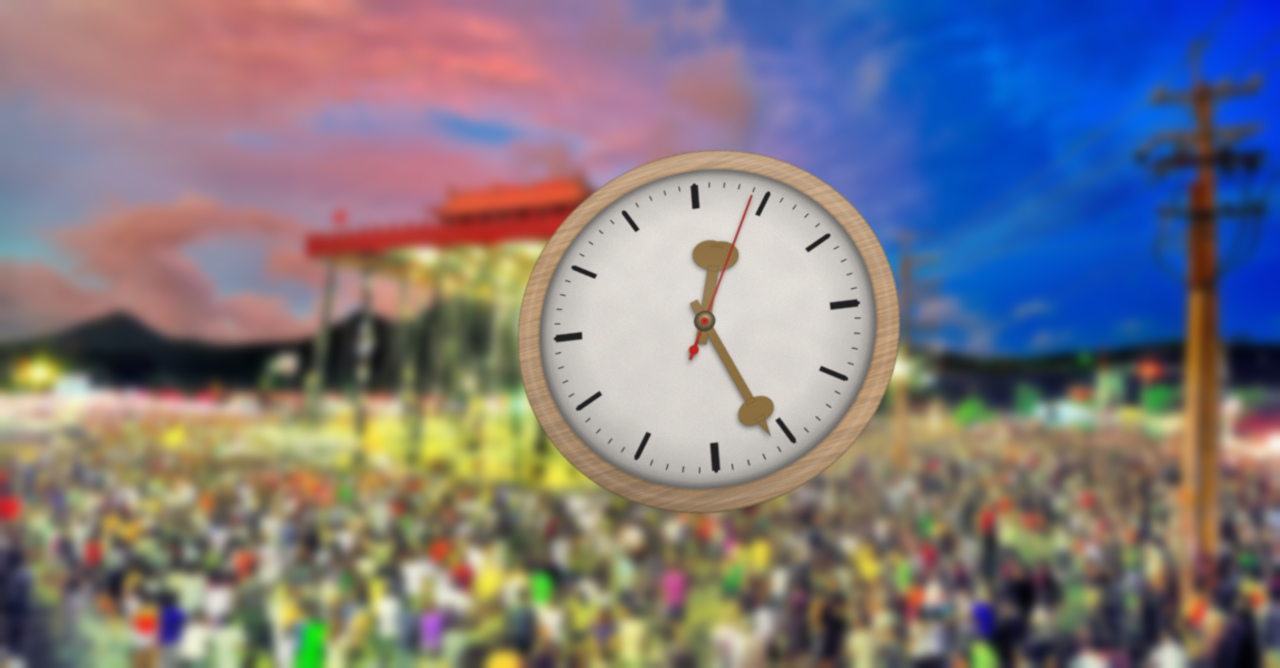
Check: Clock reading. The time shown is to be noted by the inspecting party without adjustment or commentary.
12:26:04
